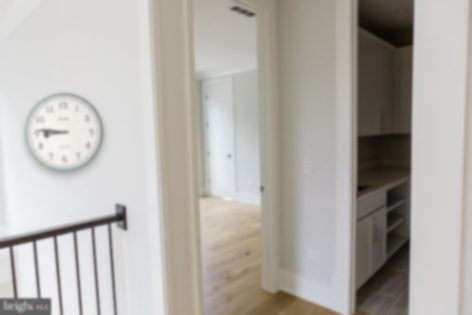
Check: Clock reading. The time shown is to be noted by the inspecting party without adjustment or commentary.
8:46
